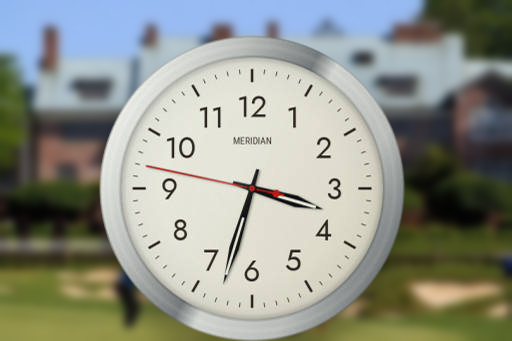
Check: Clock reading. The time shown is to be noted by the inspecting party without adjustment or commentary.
3:32:47
